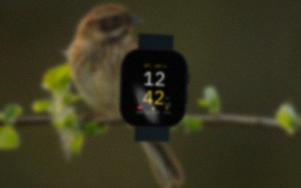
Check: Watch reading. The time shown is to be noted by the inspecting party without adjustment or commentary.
12:42
